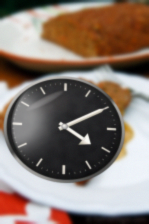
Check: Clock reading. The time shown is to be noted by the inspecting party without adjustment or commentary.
4:10
